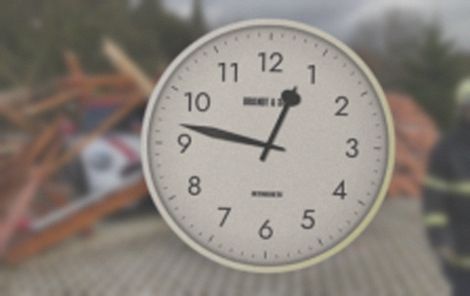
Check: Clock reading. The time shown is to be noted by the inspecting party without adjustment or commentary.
12:47
